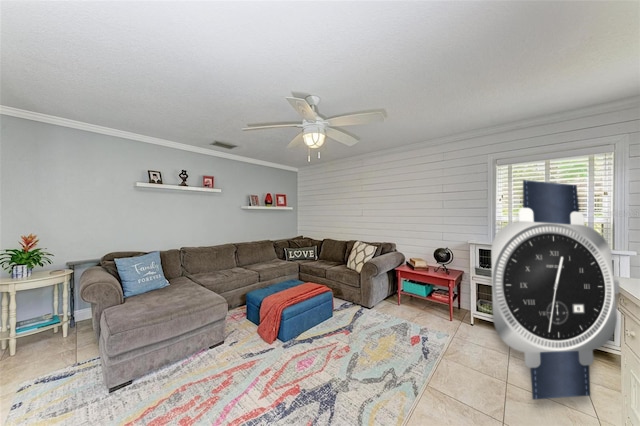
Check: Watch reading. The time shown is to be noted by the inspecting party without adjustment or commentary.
12:32
